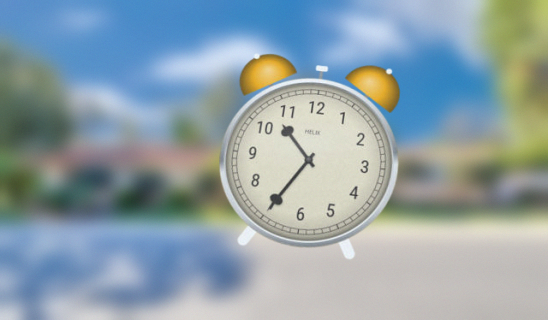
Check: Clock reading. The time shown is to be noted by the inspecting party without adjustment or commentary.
10:35
